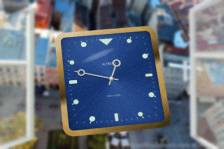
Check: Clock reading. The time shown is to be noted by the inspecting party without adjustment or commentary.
12:48
